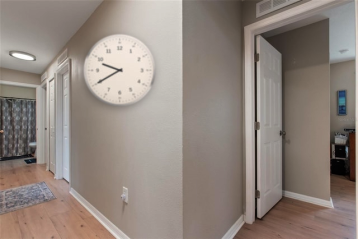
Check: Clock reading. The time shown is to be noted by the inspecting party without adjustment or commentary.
9:40
